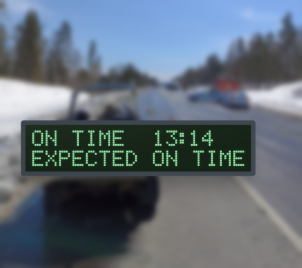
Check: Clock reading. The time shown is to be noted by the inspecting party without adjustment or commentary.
13:14
